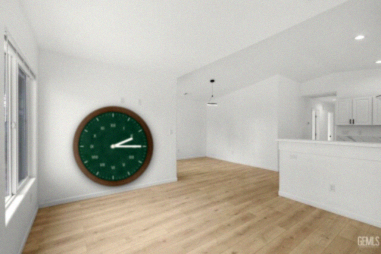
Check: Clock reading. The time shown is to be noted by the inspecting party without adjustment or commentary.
2:15
